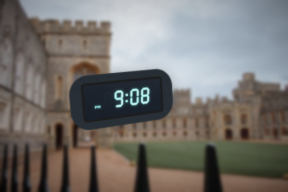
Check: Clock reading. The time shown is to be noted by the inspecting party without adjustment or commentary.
9:08
